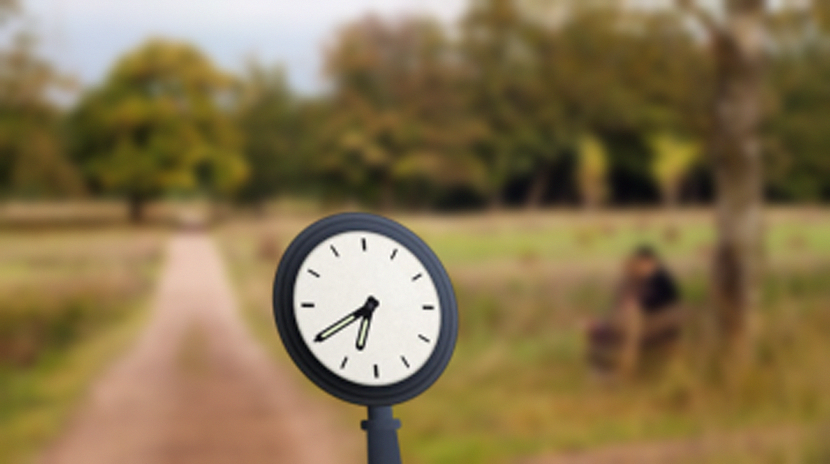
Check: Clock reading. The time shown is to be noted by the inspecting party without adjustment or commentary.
6:40
